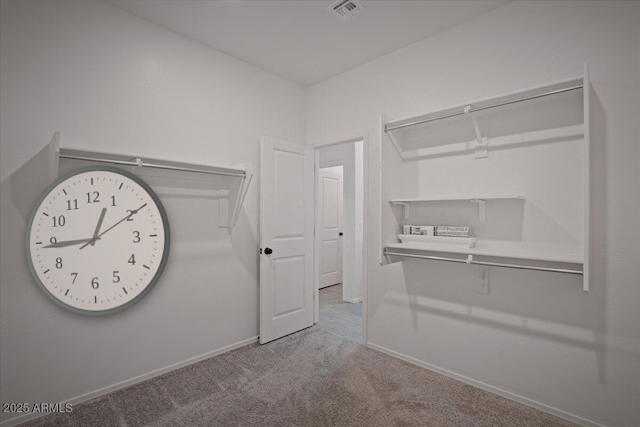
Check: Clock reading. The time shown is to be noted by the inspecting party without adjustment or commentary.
12:44:10
